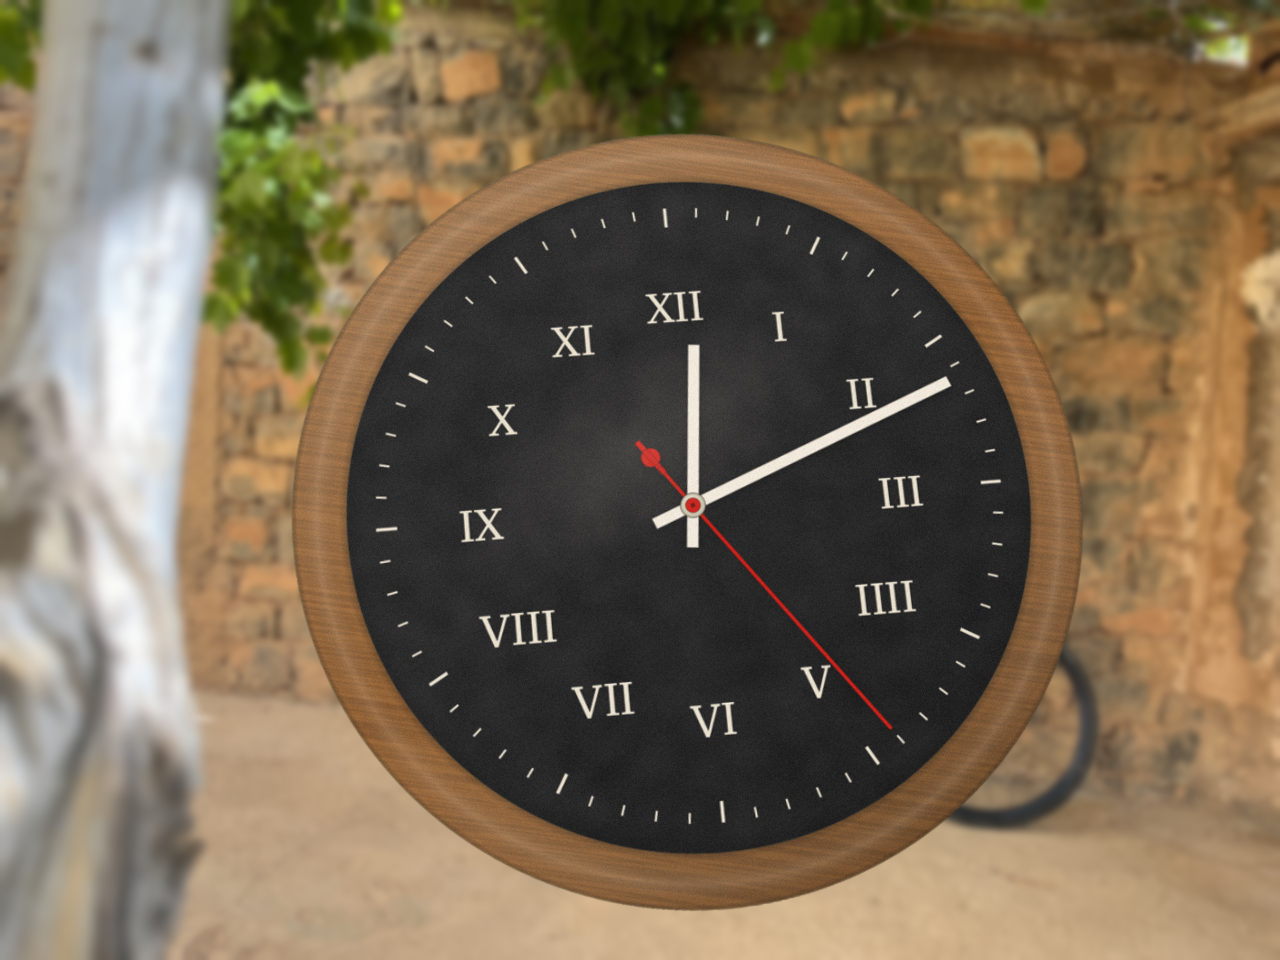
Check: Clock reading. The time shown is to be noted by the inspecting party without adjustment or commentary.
12:11:24
